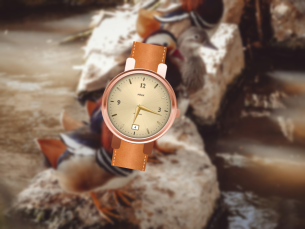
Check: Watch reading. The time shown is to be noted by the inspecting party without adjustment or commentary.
6:17
